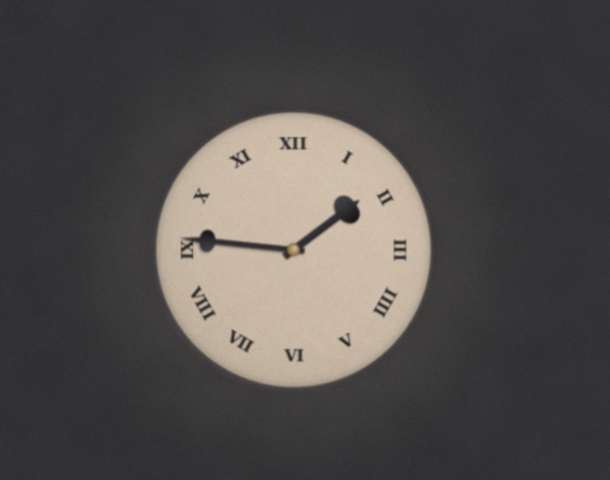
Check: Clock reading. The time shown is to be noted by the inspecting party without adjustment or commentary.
1:46
